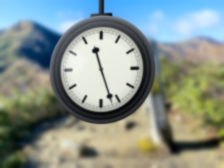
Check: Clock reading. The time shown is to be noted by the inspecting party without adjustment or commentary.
11:27
